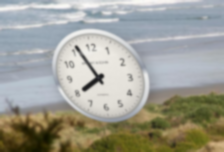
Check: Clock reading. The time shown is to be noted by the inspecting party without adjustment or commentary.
7:56
